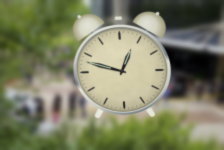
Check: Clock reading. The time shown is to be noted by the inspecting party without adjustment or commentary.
12:48
